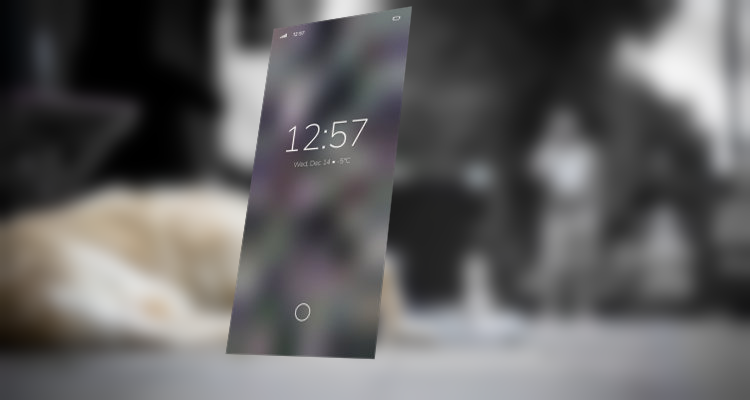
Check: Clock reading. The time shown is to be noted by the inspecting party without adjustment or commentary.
12:57
